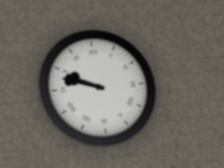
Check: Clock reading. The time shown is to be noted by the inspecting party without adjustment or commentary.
9:48
